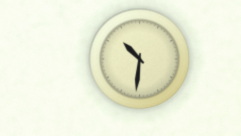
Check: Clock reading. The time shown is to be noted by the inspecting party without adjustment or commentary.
10:31
